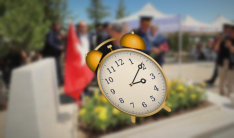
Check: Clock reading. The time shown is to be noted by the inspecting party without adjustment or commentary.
3:09
